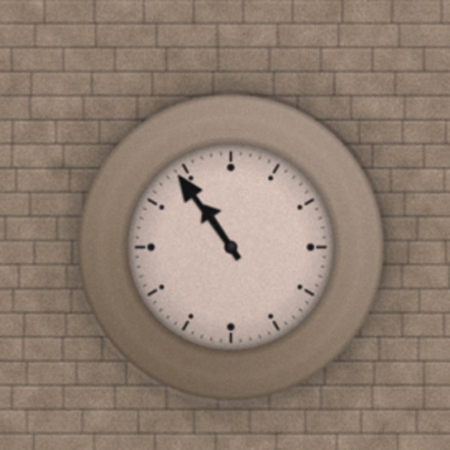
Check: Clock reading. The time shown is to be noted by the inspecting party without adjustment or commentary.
10:54
